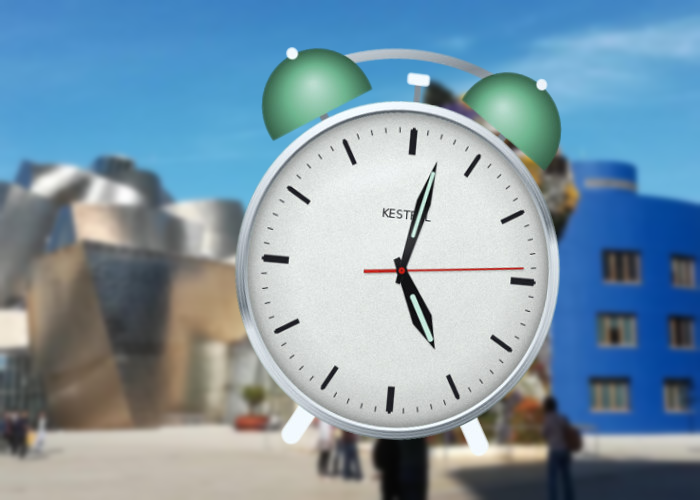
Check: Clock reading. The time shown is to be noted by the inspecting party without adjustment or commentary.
5:02:14
